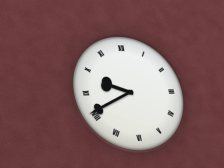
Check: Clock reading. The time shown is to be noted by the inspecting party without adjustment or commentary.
9:41
